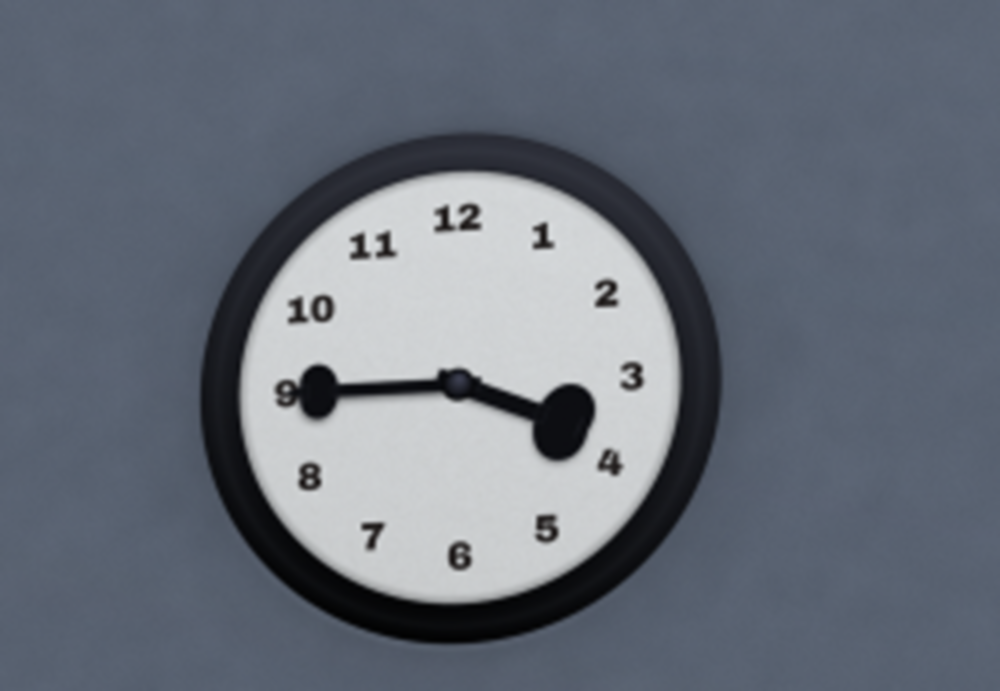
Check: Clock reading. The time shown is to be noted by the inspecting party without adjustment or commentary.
3:45
